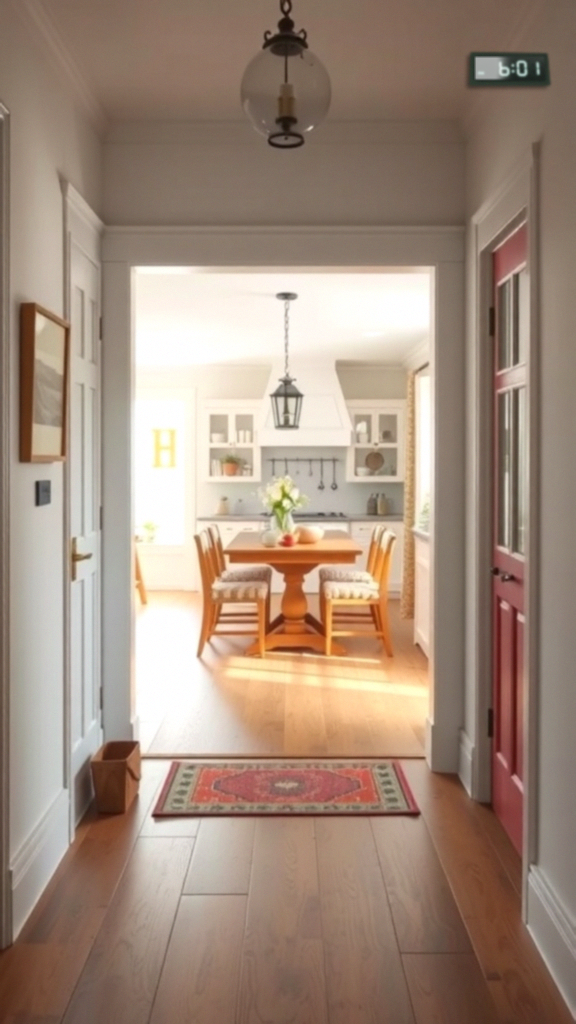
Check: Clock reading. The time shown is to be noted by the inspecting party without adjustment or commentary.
6:01
